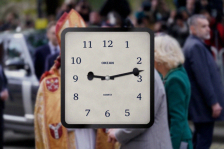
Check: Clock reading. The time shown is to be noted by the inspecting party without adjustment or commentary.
9:13
